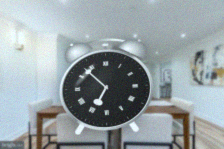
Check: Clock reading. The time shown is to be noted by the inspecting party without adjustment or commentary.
6:53
